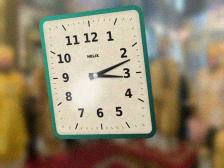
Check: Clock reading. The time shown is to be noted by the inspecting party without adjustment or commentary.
3:12
